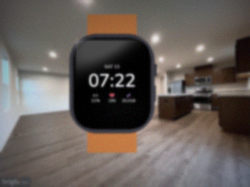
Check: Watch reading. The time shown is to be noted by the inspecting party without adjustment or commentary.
7:22
